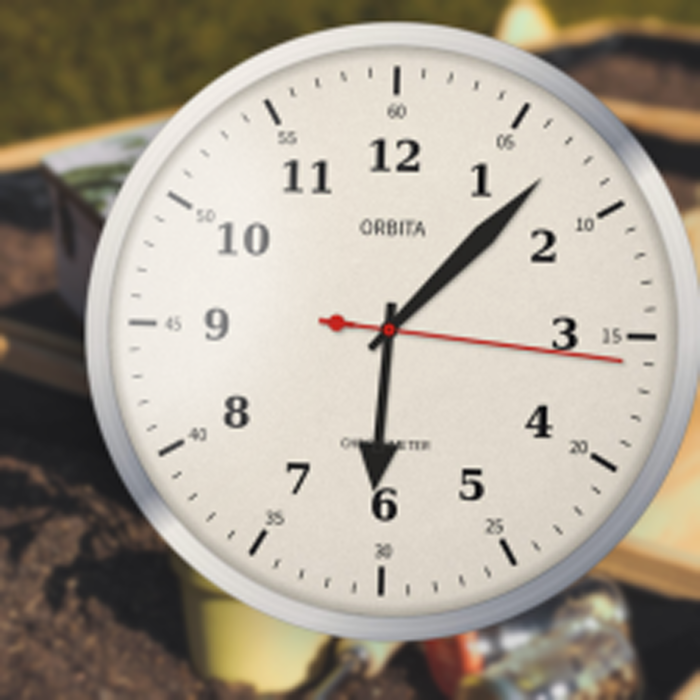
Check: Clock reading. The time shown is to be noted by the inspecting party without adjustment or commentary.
6:07:16
